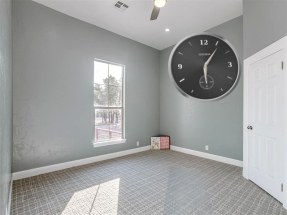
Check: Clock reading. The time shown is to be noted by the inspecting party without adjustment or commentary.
6:06
